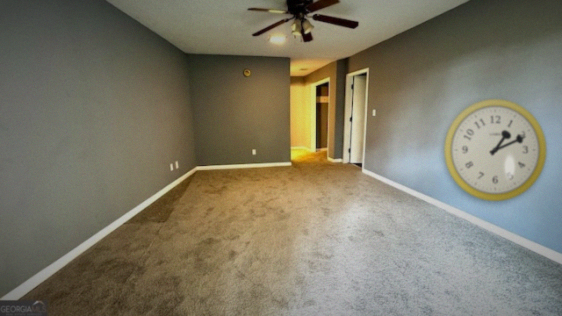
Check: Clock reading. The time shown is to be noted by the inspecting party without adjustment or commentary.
1:11
